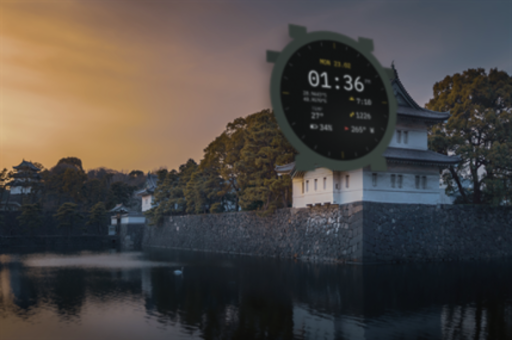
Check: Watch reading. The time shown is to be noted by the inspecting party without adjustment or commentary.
1:36
